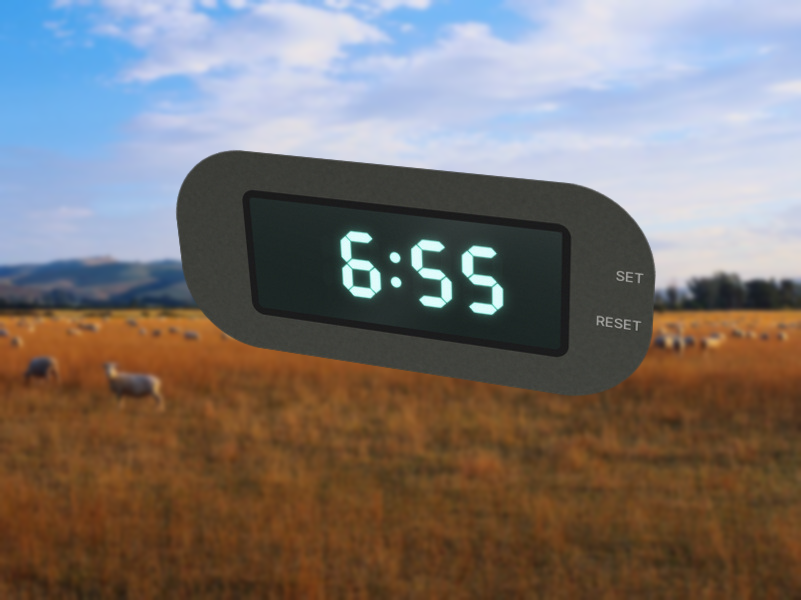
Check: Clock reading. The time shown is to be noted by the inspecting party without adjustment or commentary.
6:55
